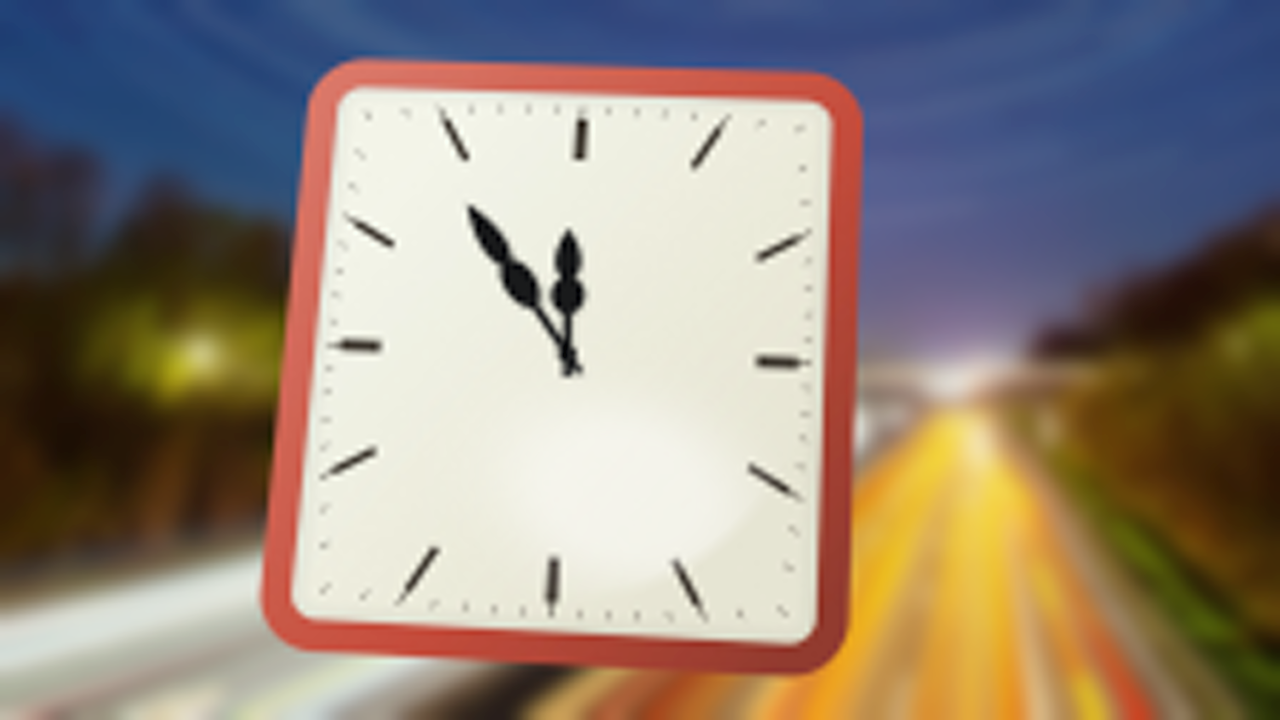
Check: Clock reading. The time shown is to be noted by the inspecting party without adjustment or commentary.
11:54
